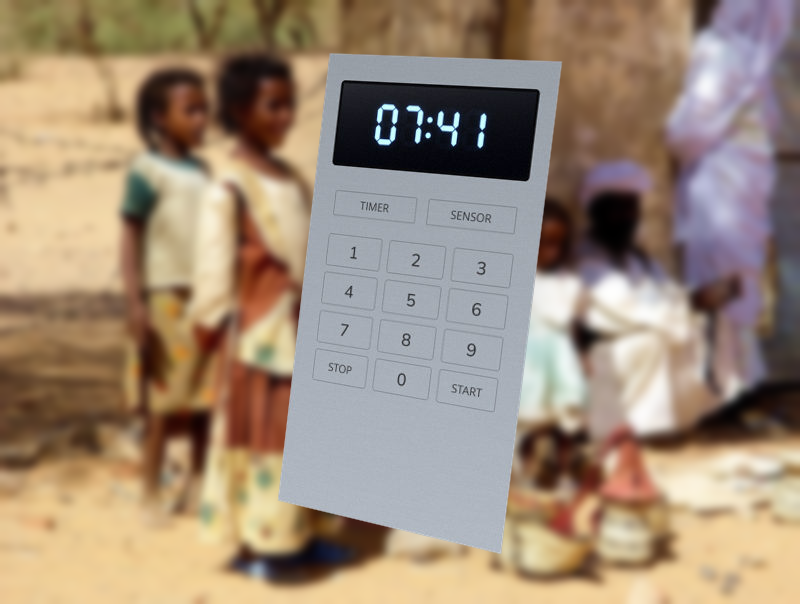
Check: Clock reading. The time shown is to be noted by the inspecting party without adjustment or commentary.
7:41
